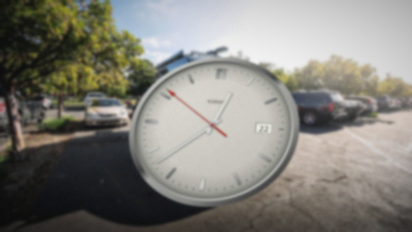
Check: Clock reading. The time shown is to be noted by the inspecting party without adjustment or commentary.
12:37:51
